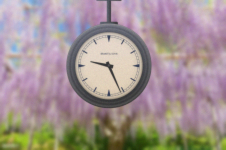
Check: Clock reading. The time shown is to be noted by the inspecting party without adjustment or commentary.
9:26
